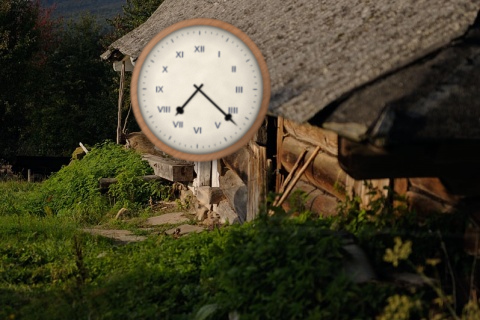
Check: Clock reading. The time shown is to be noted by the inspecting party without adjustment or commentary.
7:22
